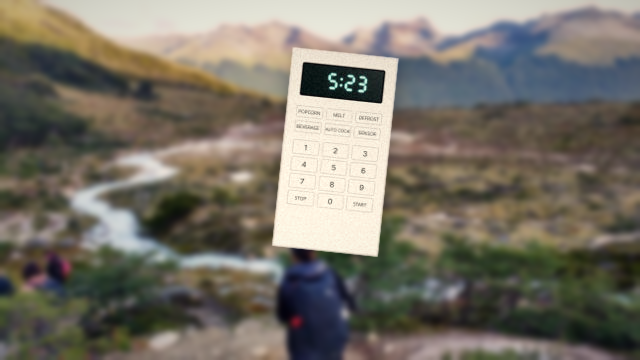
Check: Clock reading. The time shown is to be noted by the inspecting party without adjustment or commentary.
5:23
